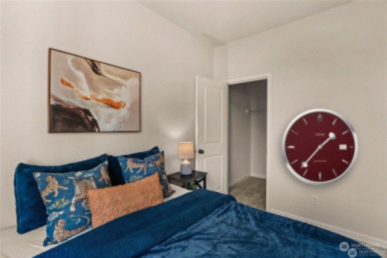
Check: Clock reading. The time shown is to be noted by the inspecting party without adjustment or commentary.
1:37
